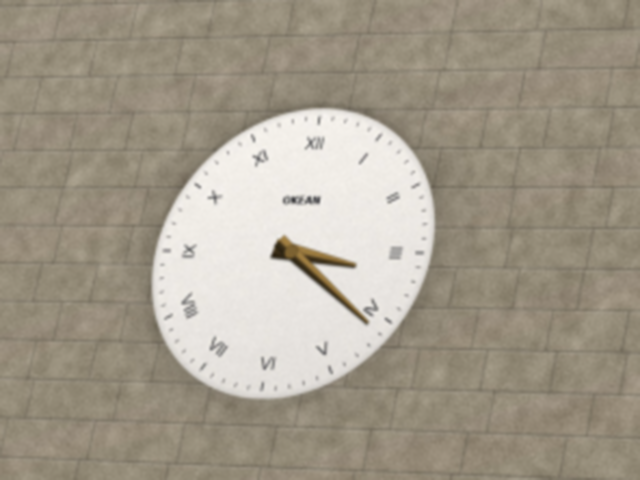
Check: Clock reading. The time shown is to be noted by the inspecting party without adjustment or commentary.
3:21
